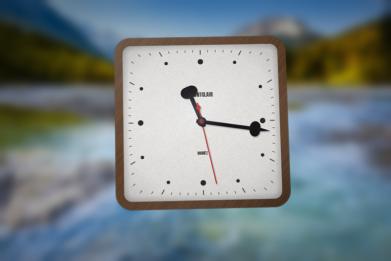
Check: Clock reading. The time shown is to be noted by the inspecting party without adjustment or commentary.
11:16:28
